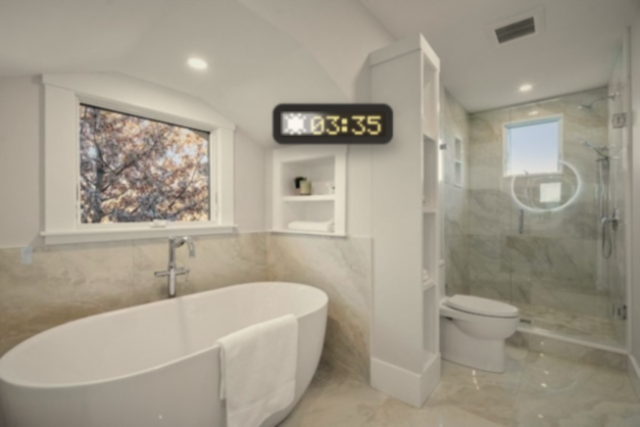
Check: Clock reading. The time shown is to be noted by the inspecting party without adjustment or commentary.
3:35
